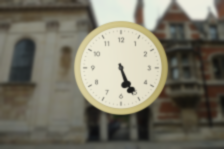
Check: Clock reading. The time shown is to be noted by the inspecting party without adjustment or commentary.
5:26
